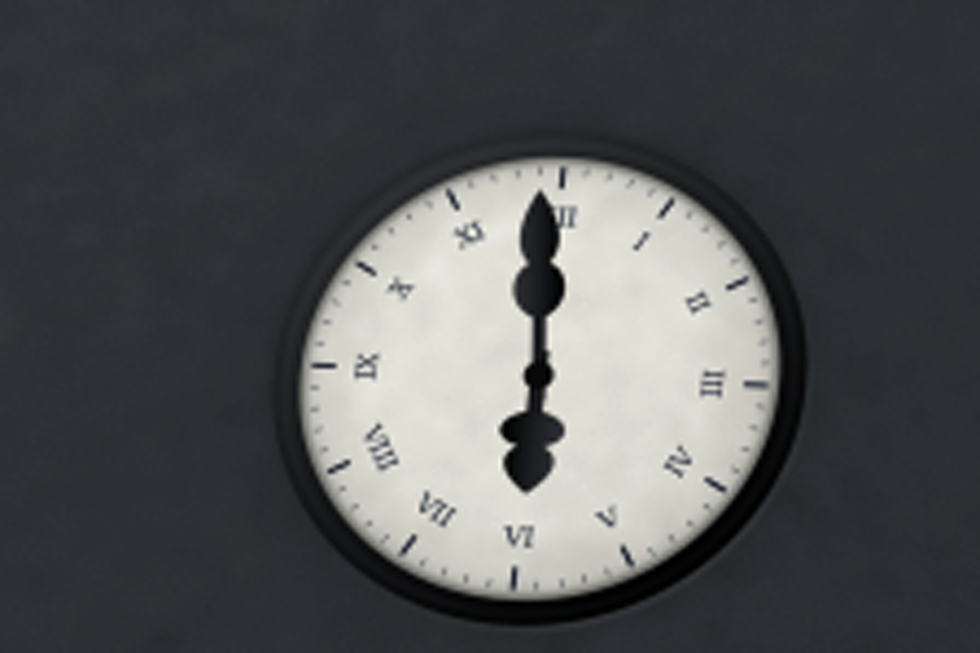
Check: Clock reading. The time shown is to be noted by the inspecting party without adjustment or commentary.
5:59
